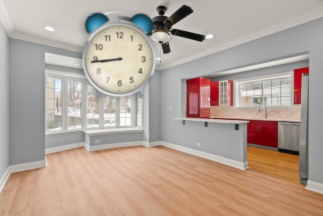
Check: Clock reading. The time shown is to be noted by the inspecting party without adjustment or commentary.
8:44
